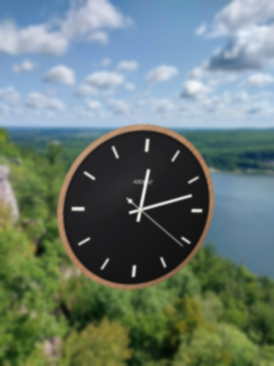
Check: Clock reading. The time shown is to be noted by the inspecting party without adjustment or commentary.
12:12:21
